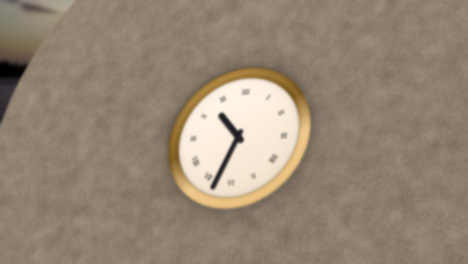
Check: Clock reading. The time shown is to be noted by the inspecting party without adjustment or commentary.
10:33
